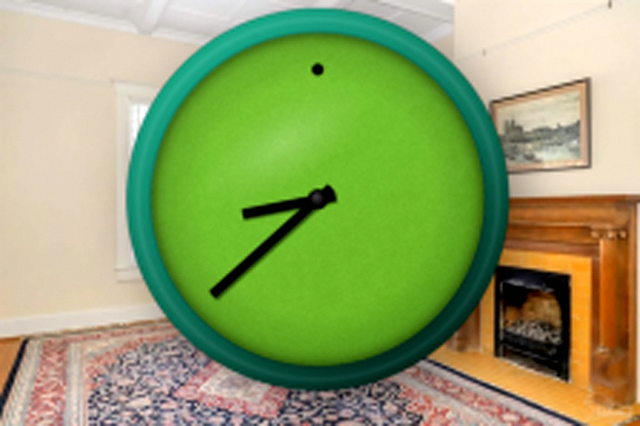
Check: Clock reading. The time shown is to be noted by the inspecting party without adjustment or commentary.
8:38
